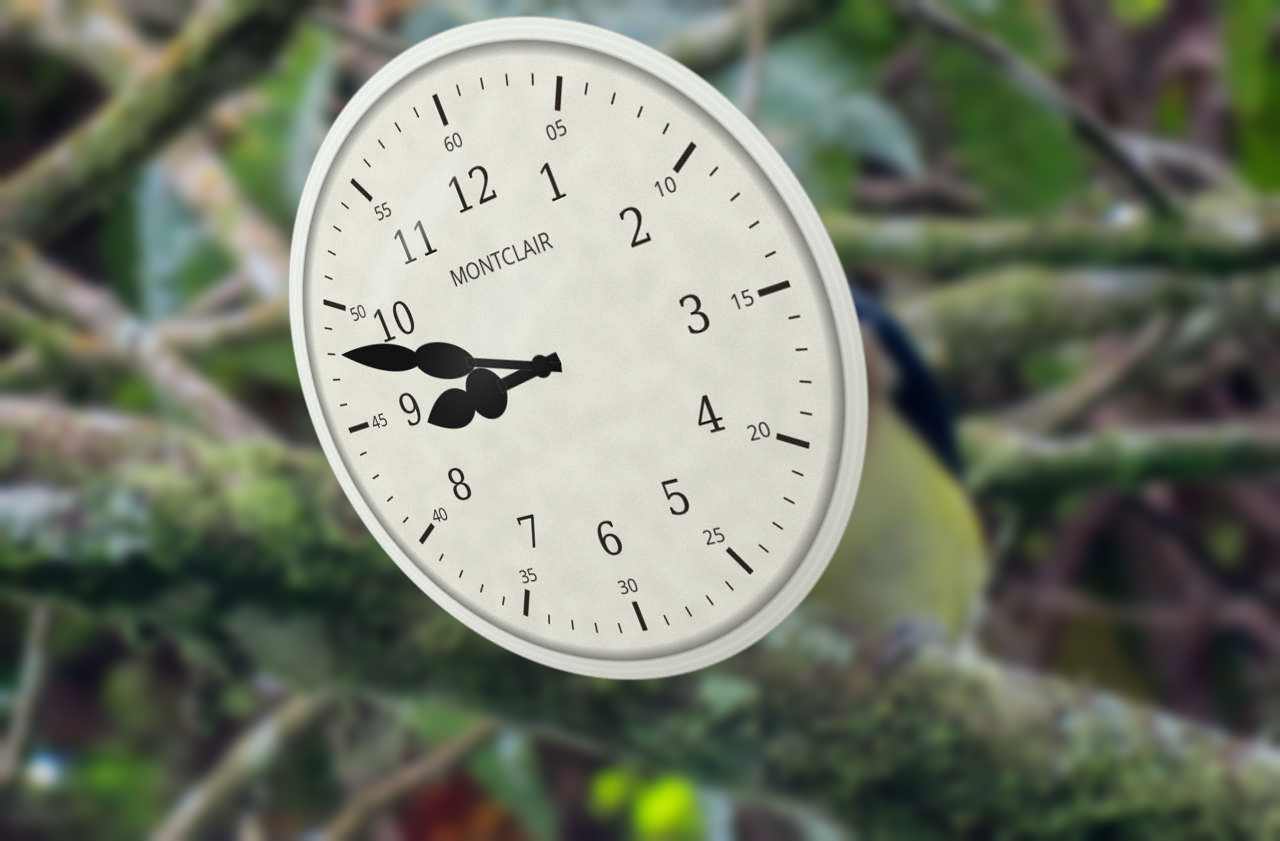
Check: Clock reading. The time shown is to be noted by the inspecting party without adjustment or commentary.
8:48
